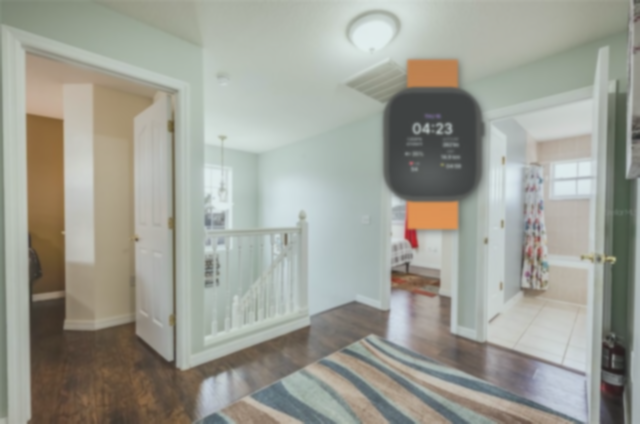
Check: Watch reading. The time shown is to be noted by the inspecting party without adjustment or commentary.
4:23
